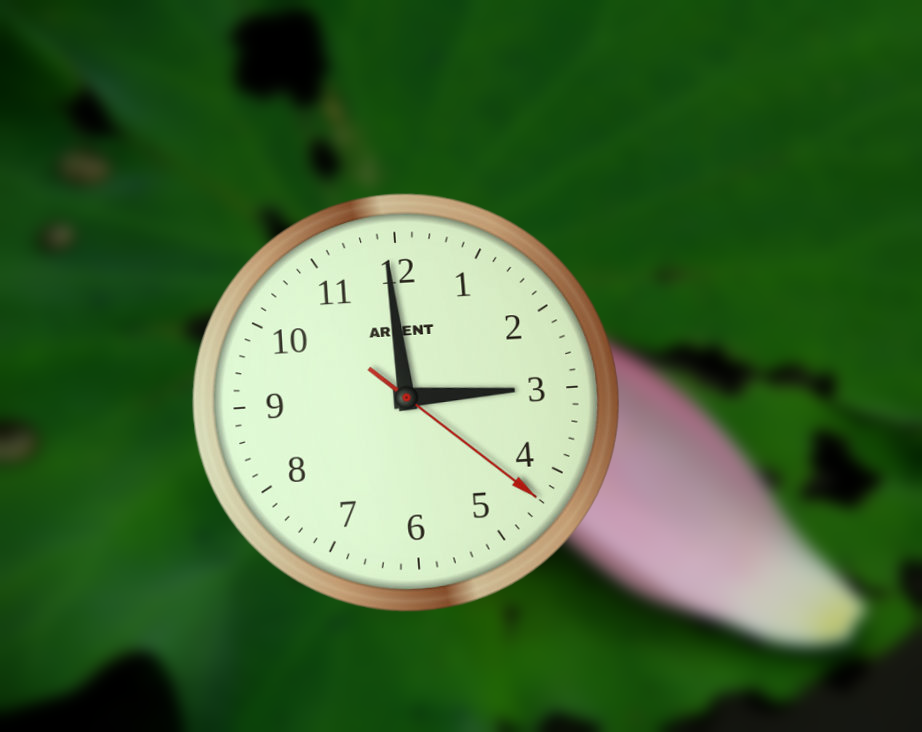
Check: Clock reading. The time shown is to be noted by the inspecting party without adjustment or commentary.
2:59:22
